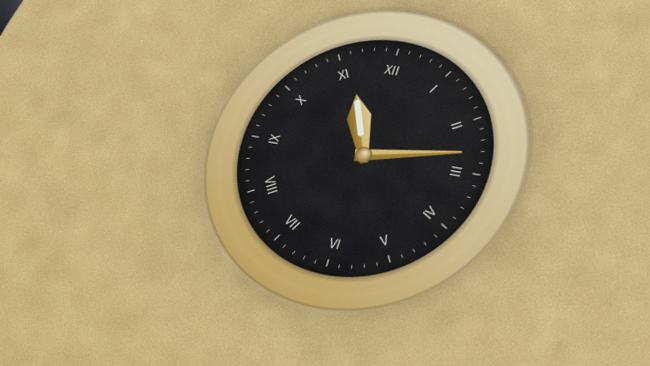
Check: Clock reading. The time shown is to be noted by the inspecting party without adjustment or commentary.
11:13
